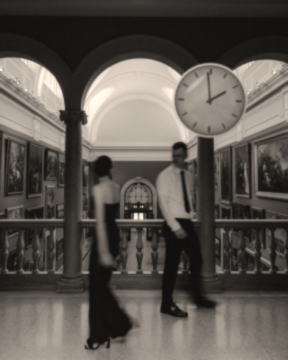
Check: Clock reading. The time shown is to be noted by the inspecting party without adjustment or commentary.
1:59
